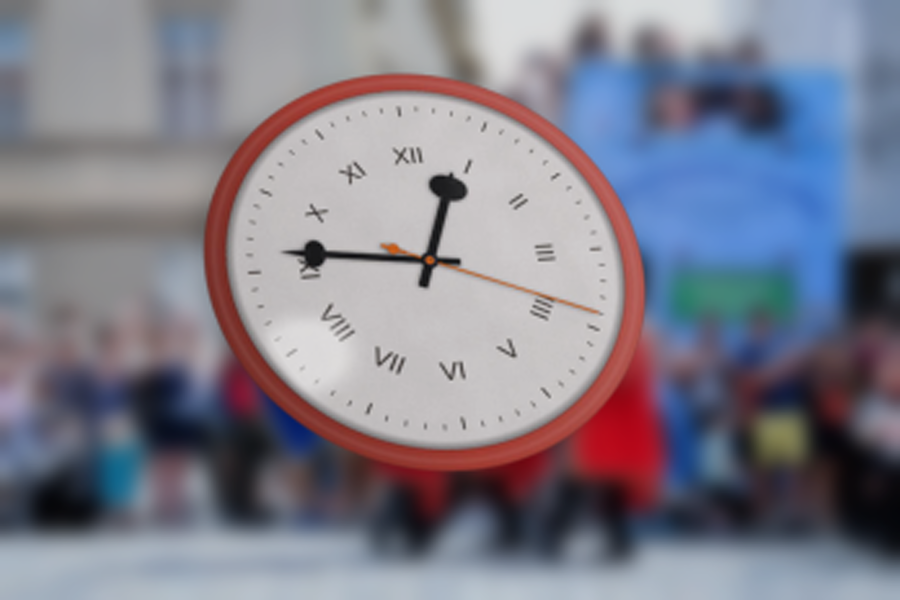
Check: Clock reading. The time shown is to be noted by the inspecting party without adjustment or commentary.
12:46:19
